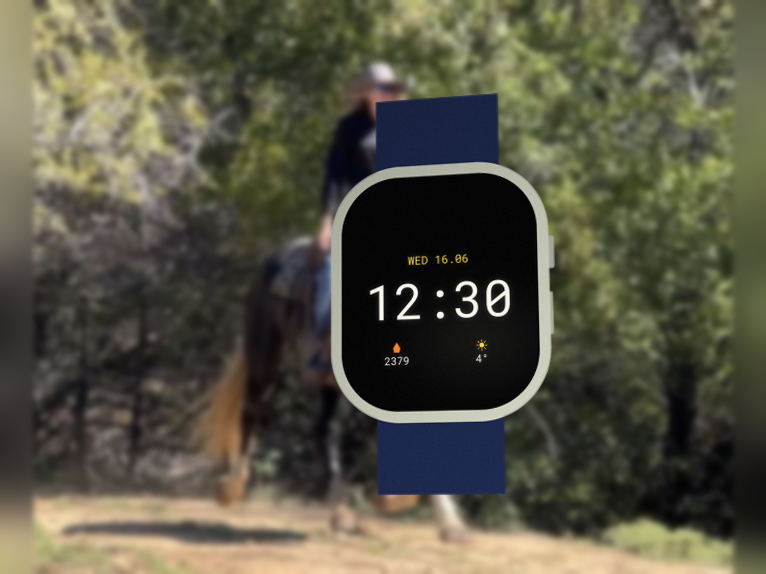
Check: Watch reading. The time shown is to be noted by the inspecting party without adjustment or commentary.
12:30
